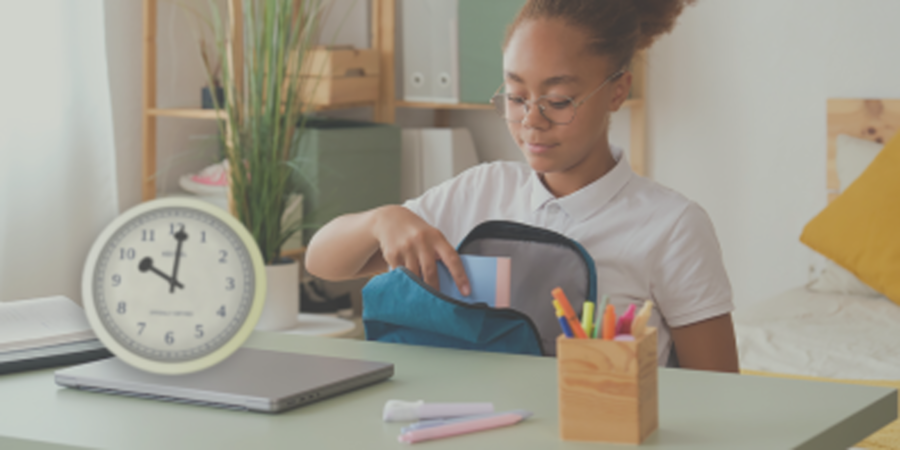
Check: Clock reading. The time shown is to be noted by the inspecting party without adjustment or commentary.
10:01
